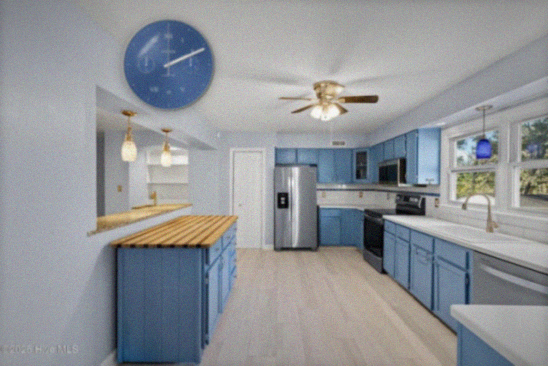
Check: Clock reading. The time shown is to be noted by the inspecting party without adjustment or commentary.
2:11
